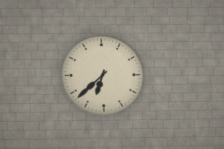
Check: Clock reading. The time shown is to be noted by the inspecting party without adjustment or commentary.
6:38
